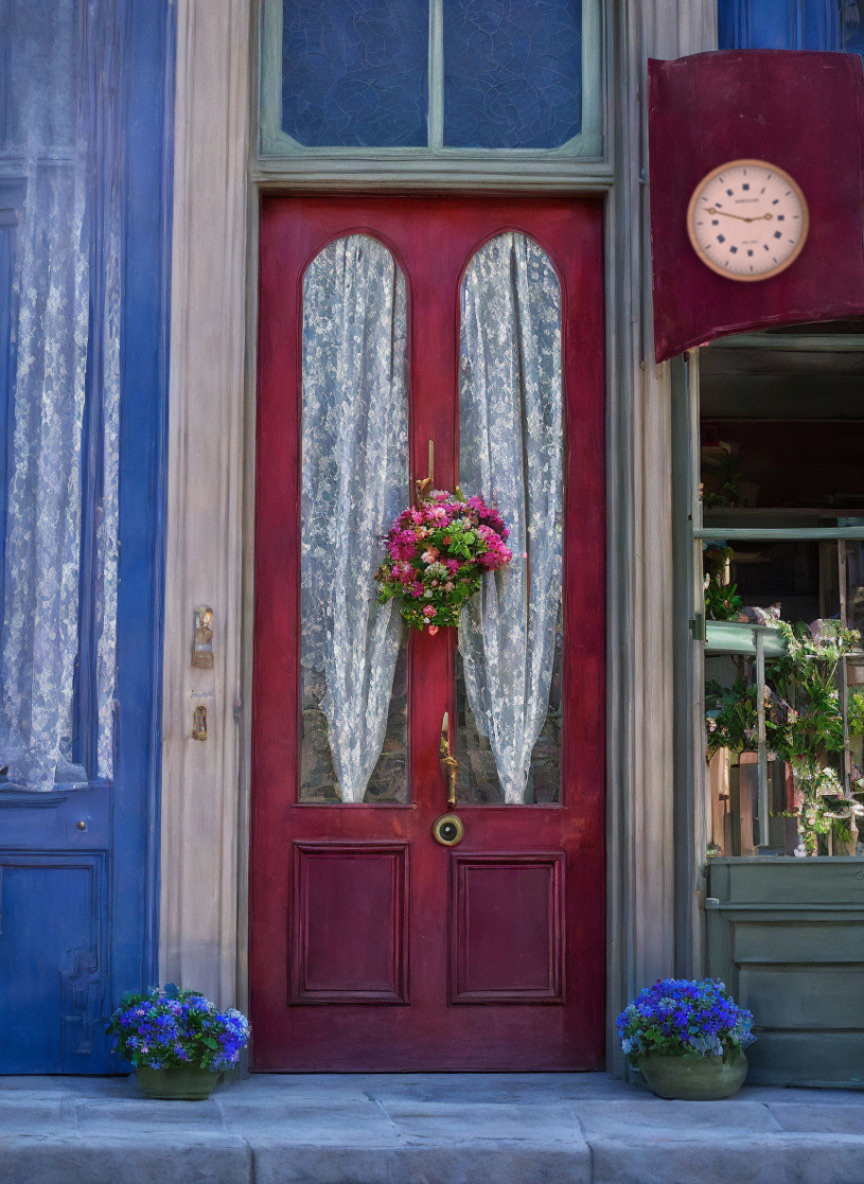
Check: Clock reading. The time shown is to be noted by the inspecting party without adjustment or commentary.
2:48
